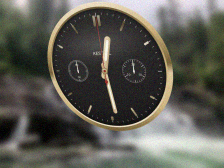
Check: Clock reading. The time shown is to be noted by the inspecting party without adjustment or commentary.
12:29
